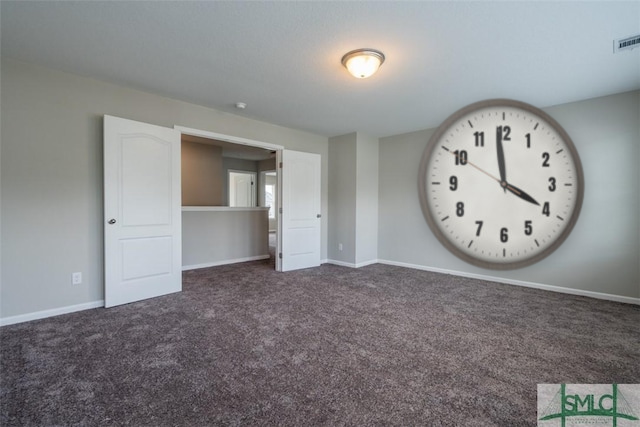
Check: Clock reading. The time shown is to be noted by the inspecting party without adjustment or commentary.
3:58:50
